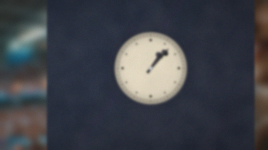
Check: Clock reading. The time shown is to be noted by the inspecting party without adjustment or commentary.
1:07
